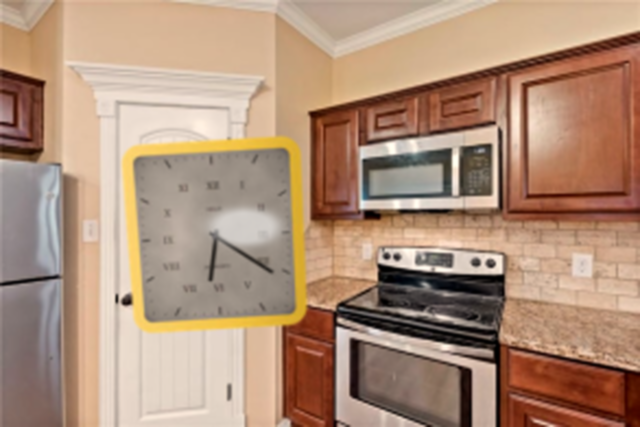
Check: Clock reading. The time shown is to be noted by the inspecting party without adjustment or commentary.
6:21
